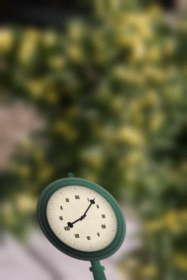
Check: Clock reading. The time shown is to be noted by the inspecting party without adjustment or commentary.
8:07
